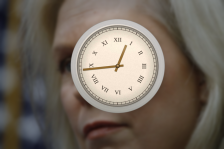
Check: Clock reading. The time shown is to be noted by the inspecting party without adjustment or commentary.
12:44
